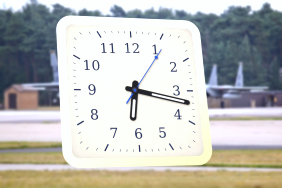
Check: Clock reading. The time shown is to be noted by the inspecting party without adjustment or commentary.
6:17:06
